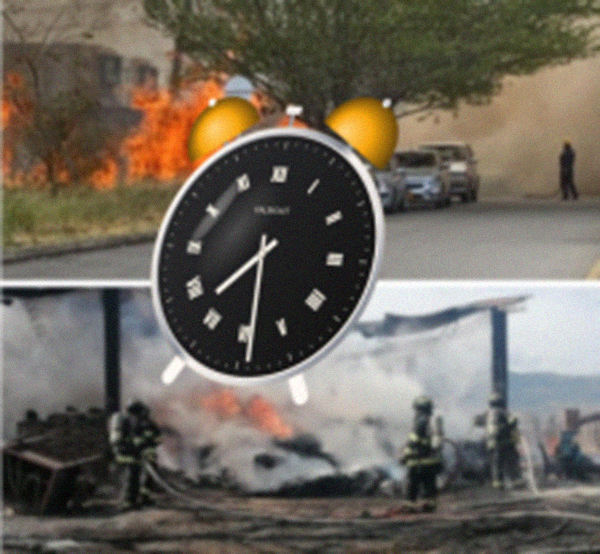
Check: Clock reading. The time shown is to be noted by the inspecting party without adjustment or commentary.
7:29
